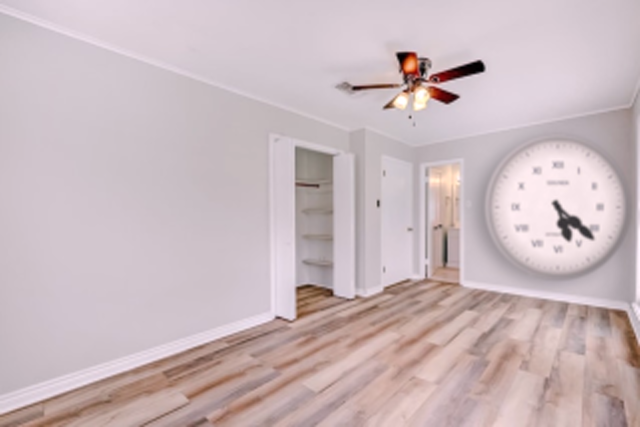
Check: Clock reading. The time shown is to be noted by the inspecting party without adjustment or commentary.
5:22
